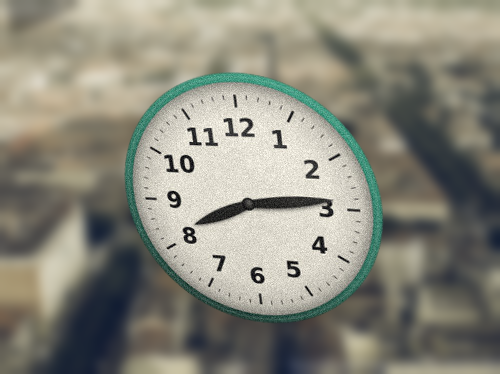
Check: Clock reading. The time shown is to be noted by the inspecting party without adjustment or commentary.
8:14
